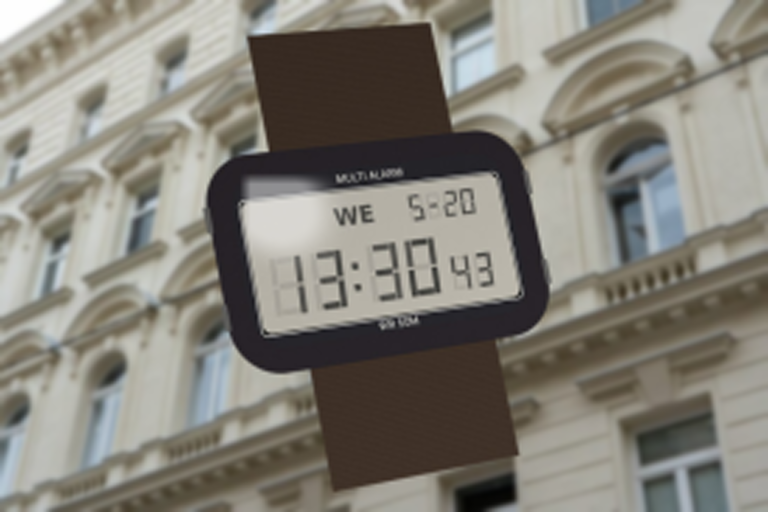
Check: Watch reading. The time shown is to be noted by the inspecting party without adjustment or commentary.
13:30:43
